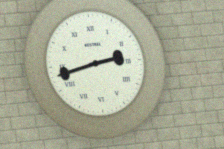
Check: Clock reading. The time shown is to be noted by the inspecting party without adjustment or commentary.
2:43
